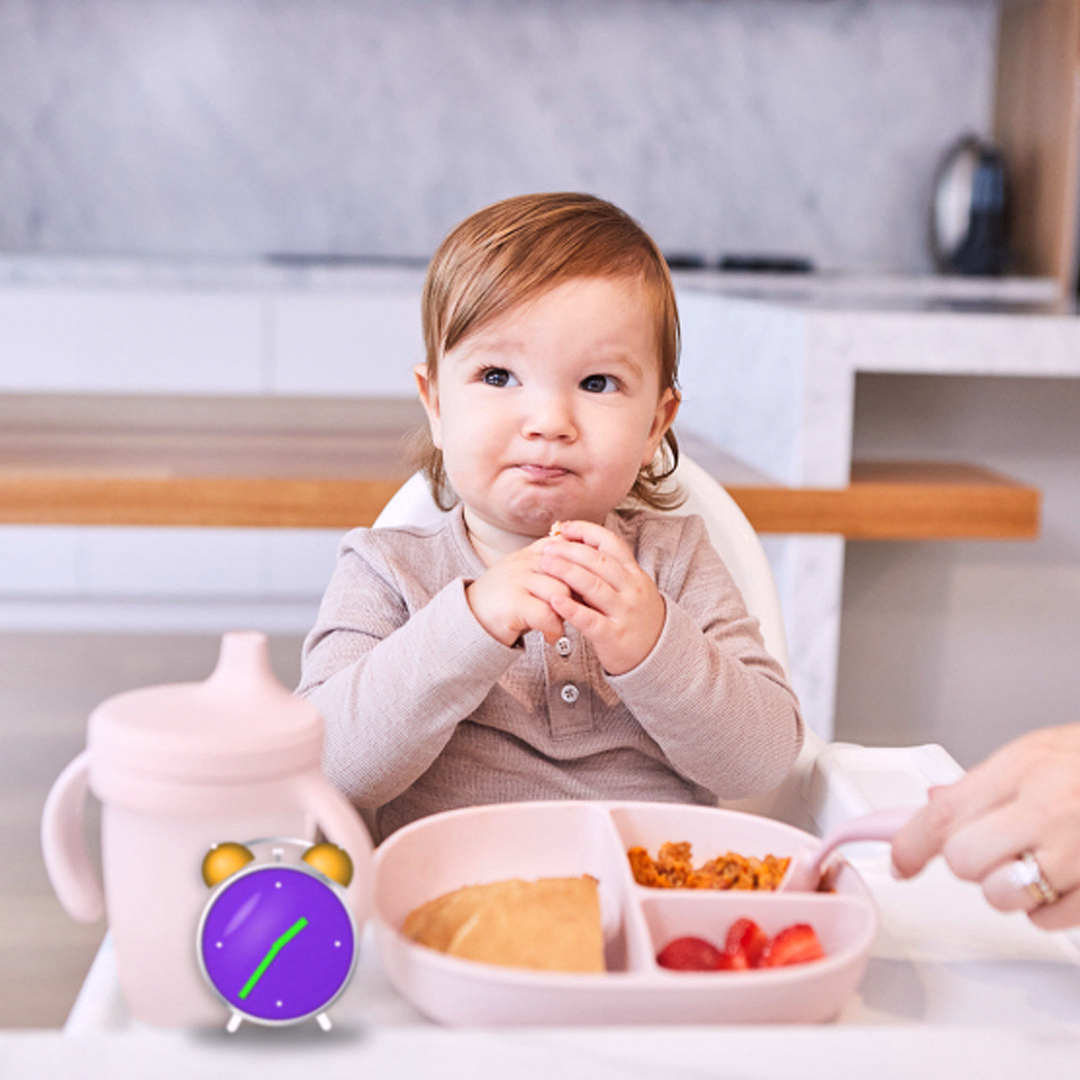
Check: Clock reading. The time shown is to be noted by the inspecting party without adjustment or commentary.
1:36
